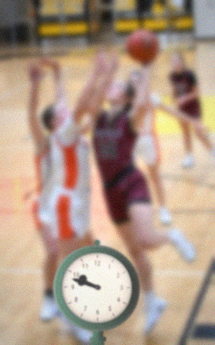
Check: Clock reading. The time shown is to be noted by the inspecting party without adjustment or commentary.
9:48
